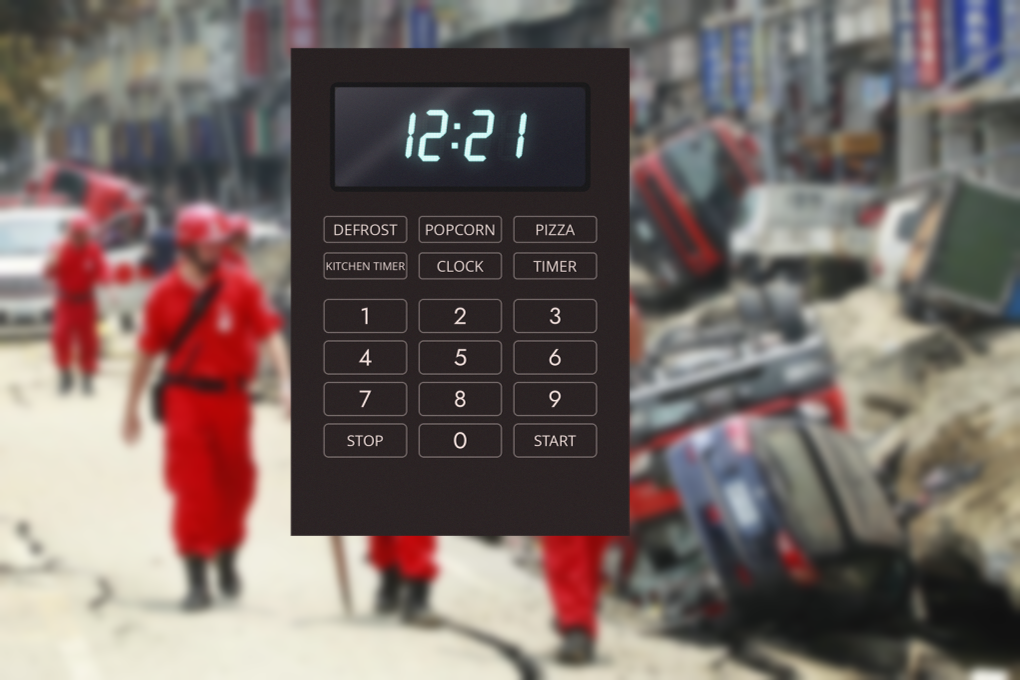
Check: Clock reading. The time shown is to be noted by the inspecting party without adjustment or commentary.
12:21
